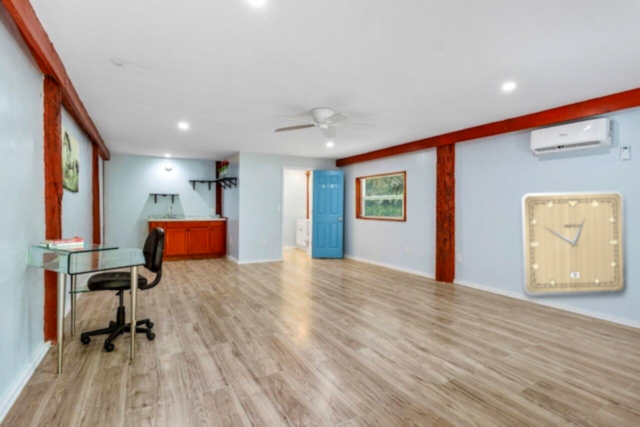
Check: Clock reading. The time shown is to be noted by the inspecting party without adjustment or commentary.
12:50
